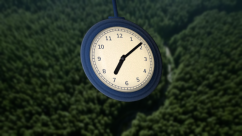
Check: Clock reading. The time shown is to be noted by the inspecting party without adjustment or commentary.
7:09
